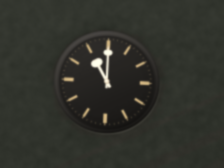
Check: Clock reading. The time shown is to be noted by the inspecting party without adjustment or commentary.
11:00
